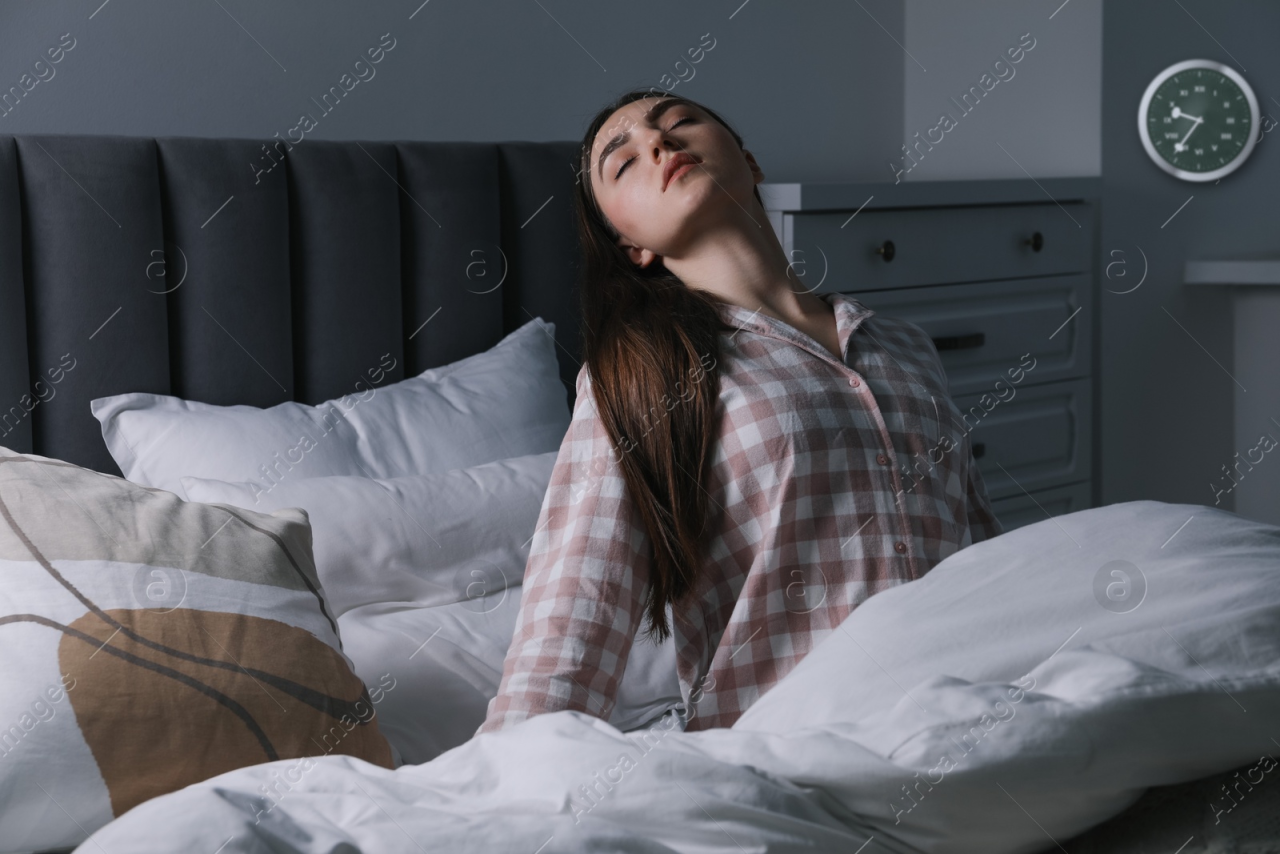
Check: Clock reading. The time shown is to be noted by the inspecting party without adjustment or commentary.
9:36
